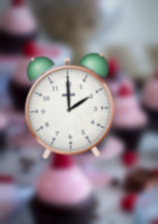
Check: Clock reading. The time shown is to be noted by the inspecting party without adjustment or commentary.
2:00
